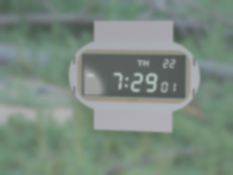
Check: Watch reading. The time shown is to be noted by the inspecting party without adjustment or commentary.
7:29
